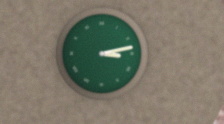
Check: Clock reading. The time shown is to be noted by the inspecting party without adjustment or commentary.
3:13
